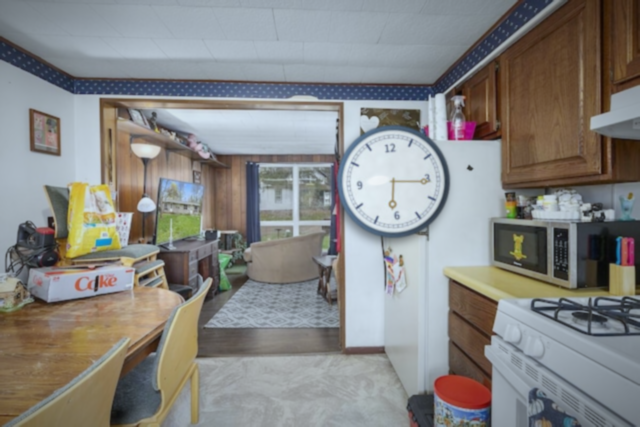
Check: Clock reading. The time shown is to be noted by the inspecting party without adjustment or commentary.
6:16
